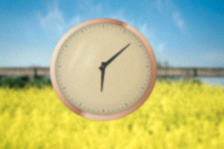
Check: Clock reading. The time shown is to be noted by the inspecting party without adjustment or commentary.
6:08
